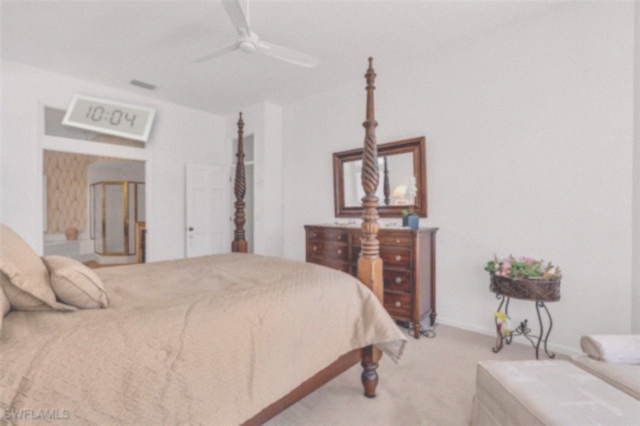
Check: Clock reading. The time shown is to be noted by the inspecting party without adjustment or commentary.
10:04
